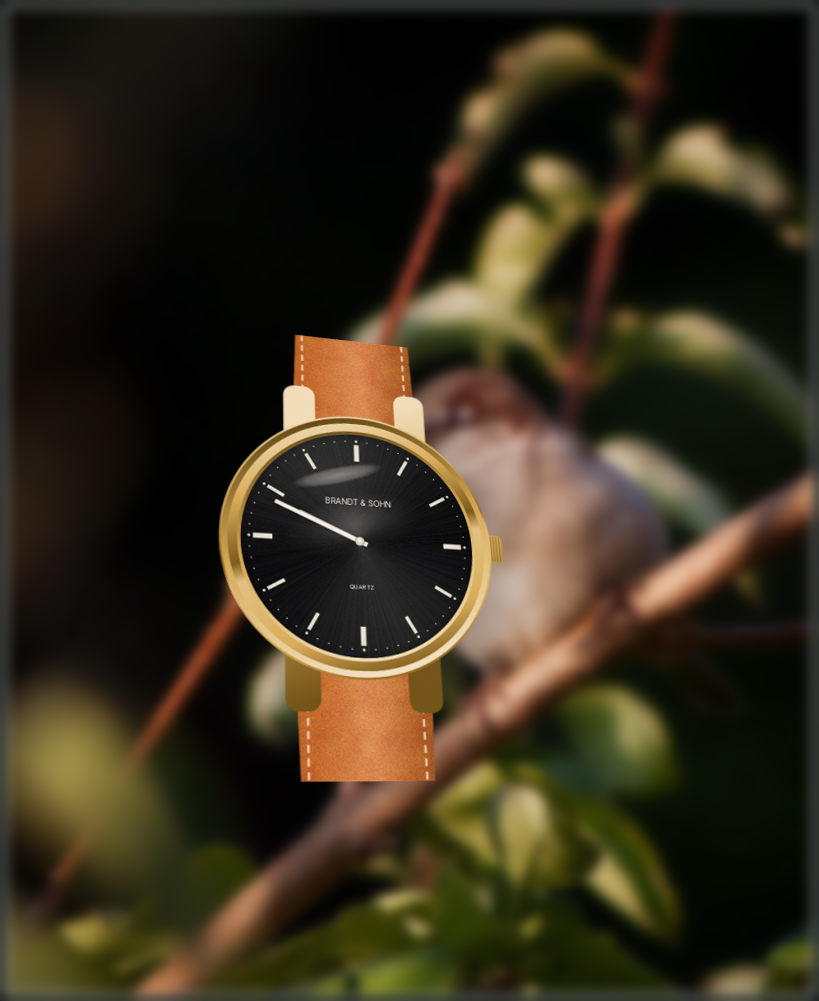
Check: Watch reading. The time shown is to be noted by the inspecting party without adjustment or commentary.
9:49
